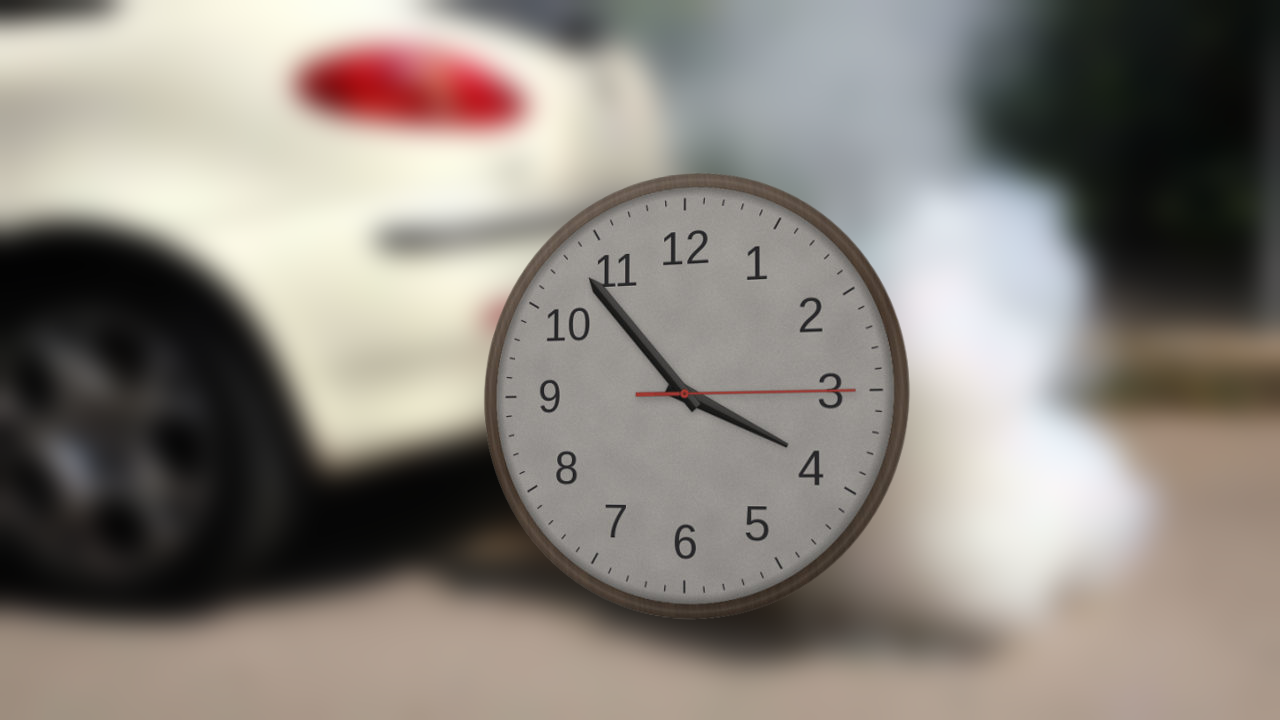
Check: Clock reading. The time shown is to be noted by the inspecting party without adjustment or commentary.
3:53:15
